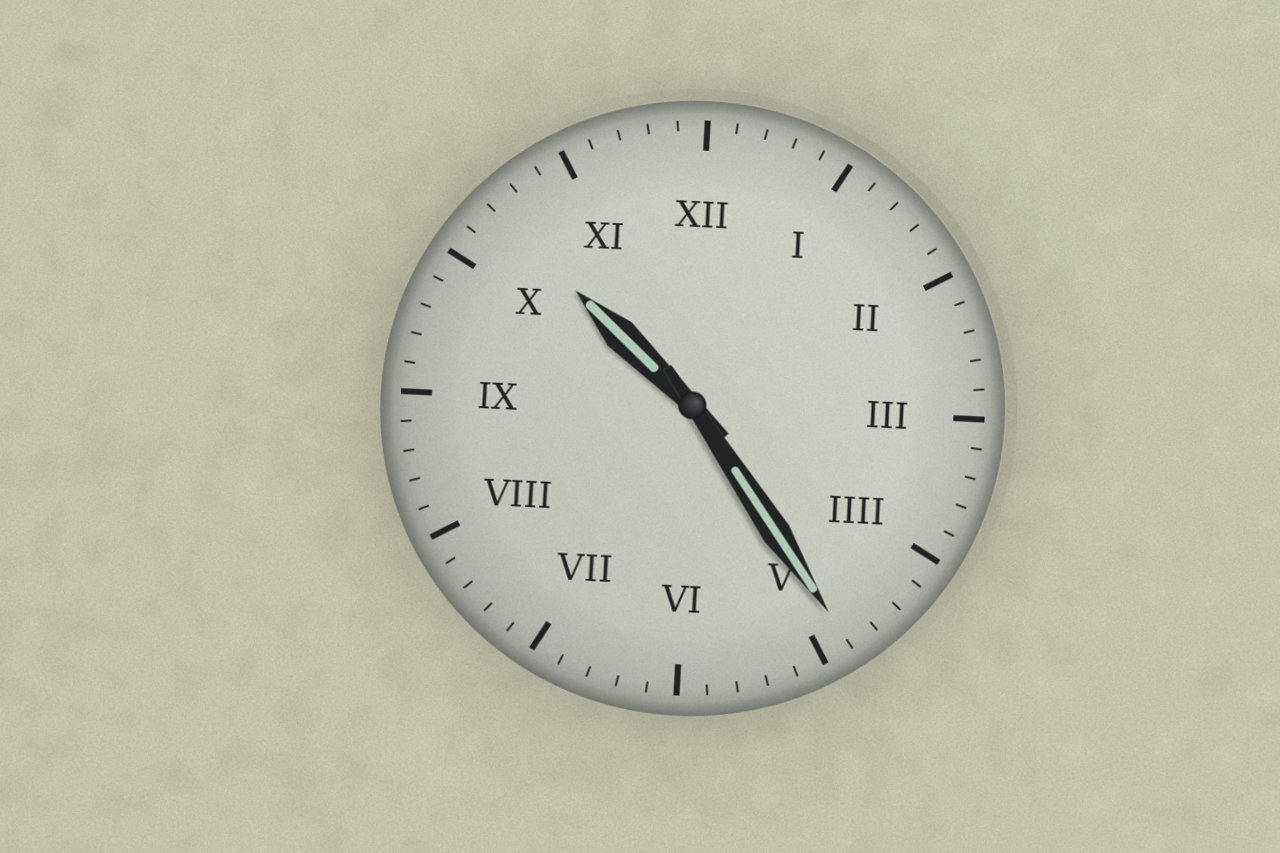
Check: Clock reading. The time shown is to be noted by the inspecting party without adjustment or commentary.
10:24
